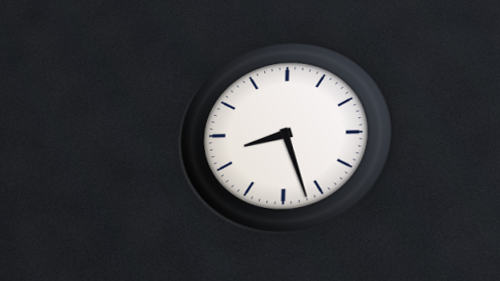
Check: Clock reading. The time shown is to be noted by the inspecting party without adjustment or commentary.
8:27
